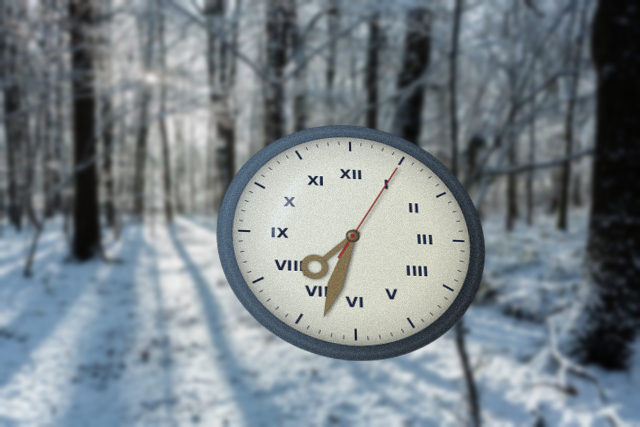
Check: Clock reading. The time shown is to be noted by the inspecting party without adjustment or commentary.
7:33:05
